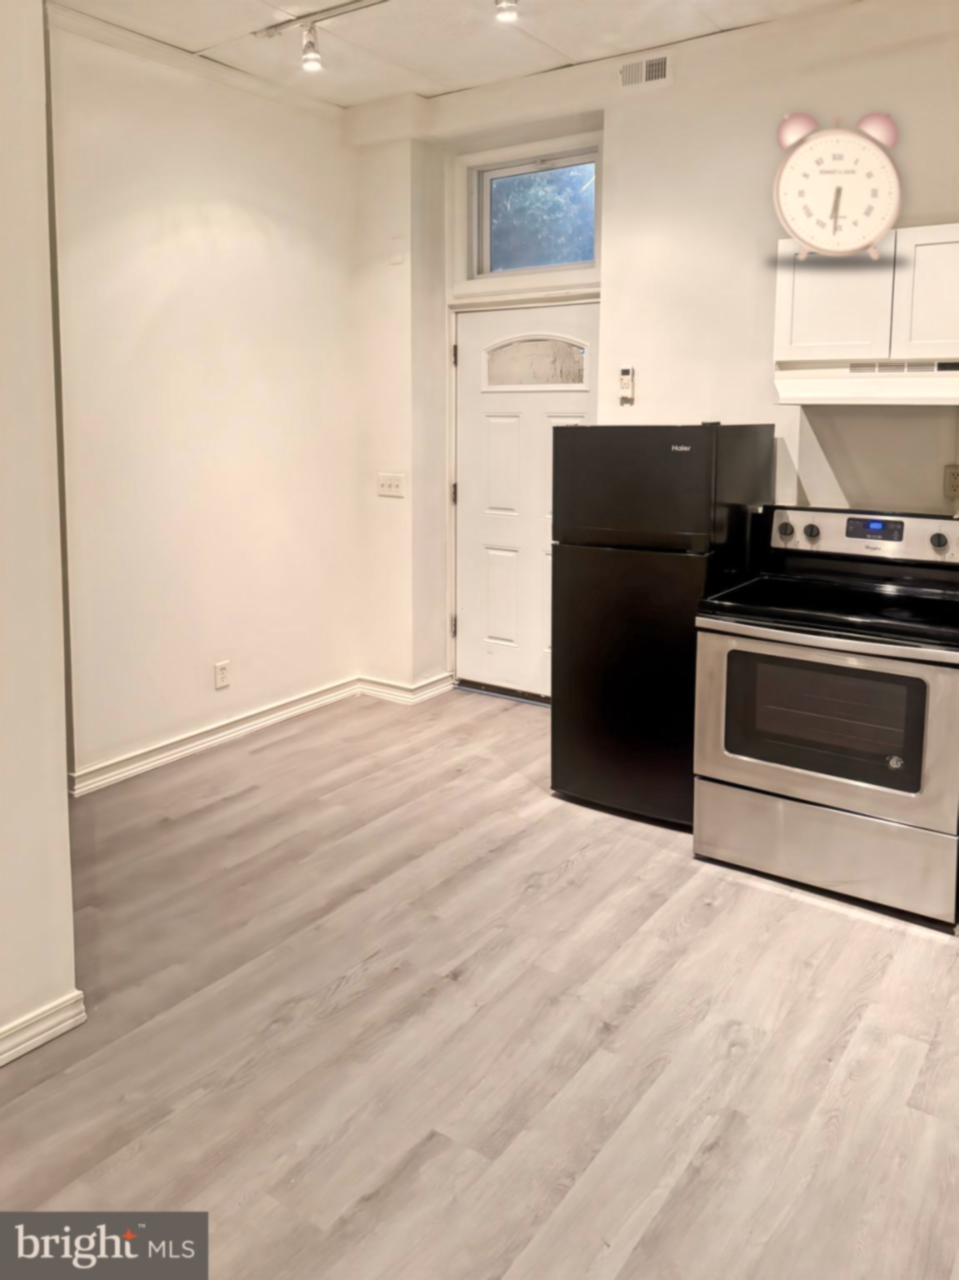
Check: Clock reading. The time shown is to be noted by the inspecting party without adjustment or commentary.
6:31
